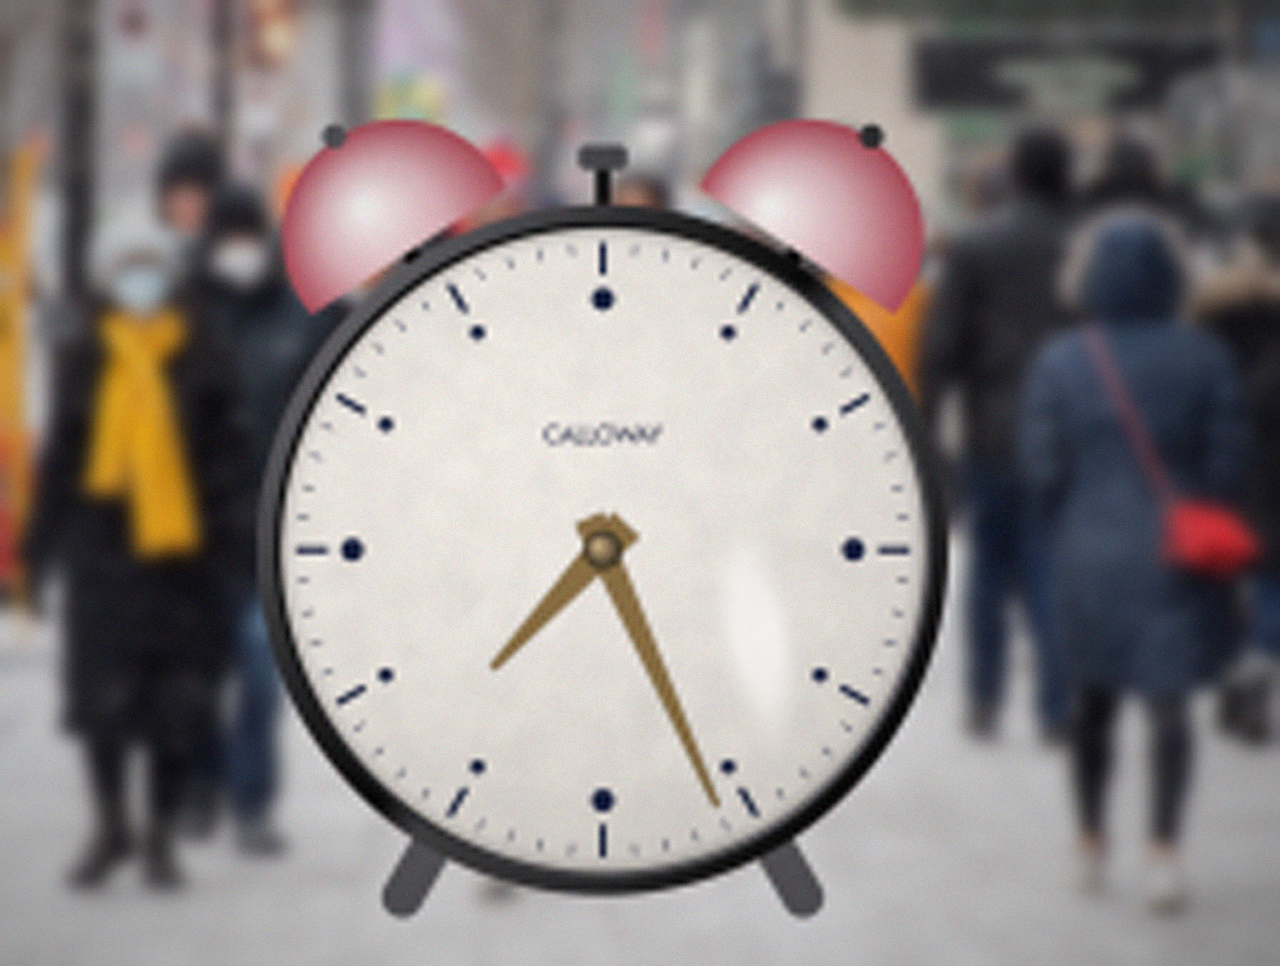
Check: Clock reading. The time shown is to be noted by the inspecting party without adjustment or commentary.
7:26
